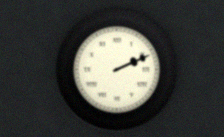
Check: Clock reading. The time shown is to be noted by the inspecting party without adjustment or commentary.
2:11
